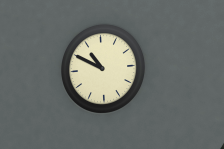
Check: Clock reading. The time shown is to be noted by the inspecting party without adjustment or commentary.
10:50
